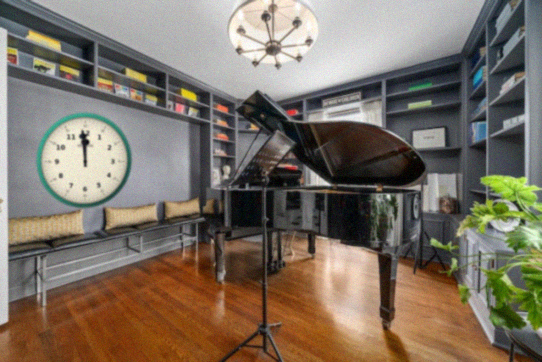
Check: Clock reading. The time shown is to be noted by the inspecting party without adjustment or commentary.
11:59
